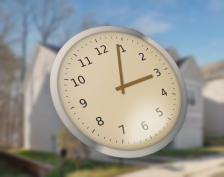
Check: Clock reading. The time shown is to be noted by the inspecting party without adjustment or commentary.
3:04
